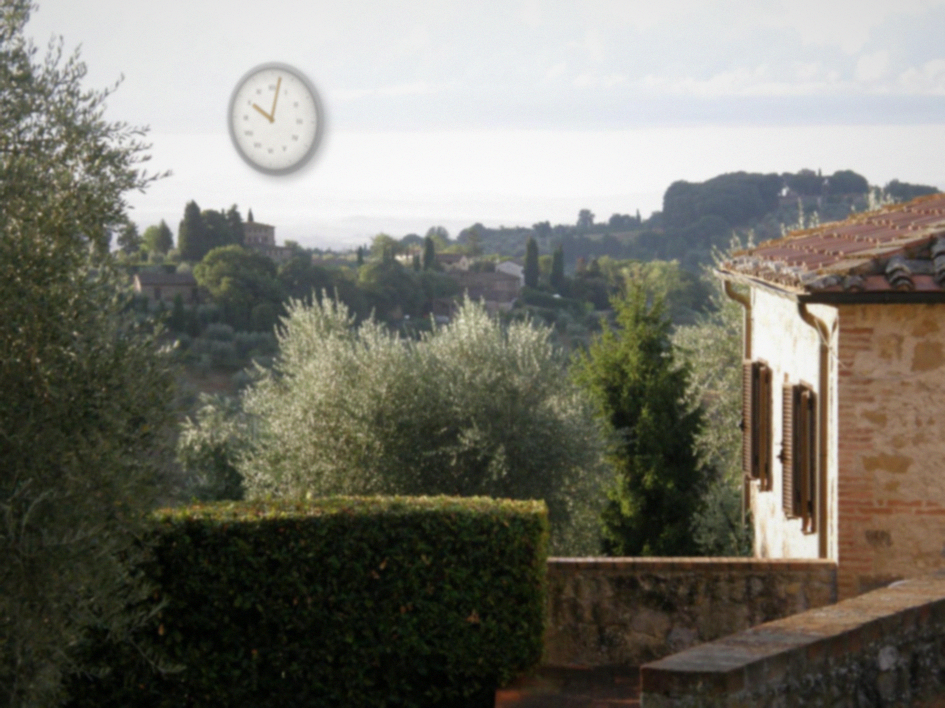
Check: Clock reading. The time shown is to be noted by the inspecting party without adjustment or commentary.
10:02
